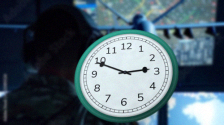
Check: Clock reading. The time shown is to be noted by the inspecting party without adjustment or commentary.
2:49
